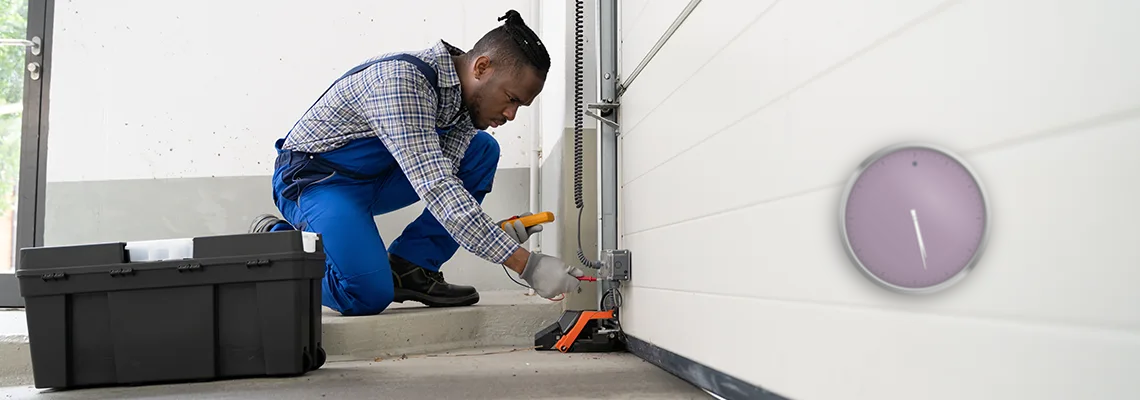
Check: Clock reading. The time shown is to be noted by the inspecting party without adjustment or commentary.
5:28
